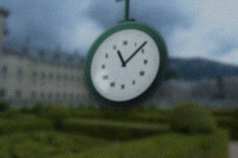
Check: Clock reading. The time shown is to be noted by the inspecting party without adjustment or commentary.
11:08
